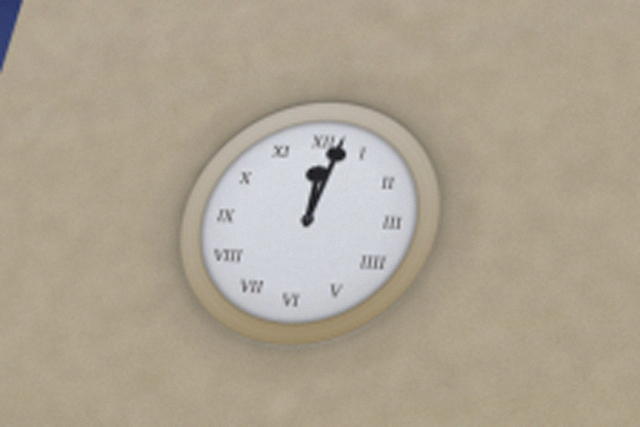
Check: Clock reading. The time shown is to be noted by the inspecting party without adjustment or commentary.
12:02
